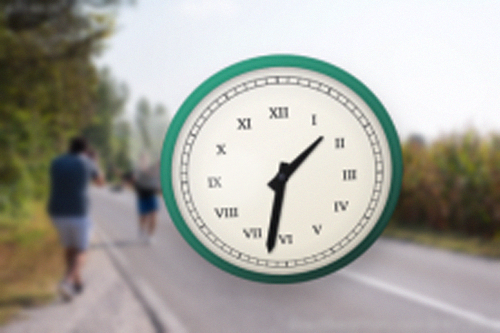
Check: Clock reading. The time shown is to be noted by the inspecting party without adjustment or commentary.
1:32
